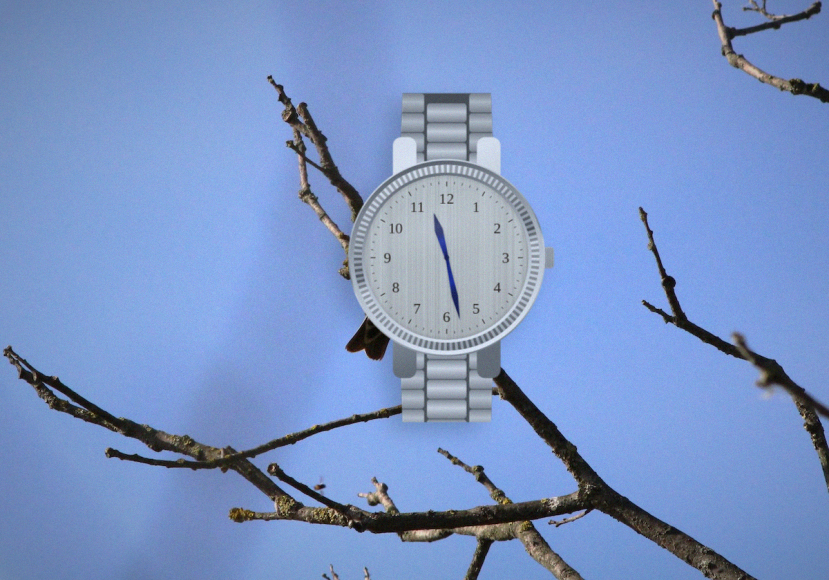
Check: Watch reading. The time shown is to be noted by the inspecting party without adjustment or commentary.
11:28
